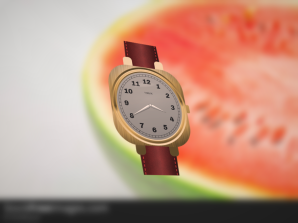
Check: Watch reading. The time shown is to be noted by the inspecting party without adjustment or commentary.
3:40
